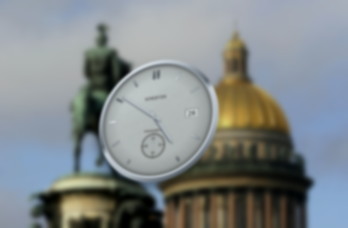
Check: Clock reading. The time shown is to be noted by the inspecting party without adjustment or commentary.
4:51
